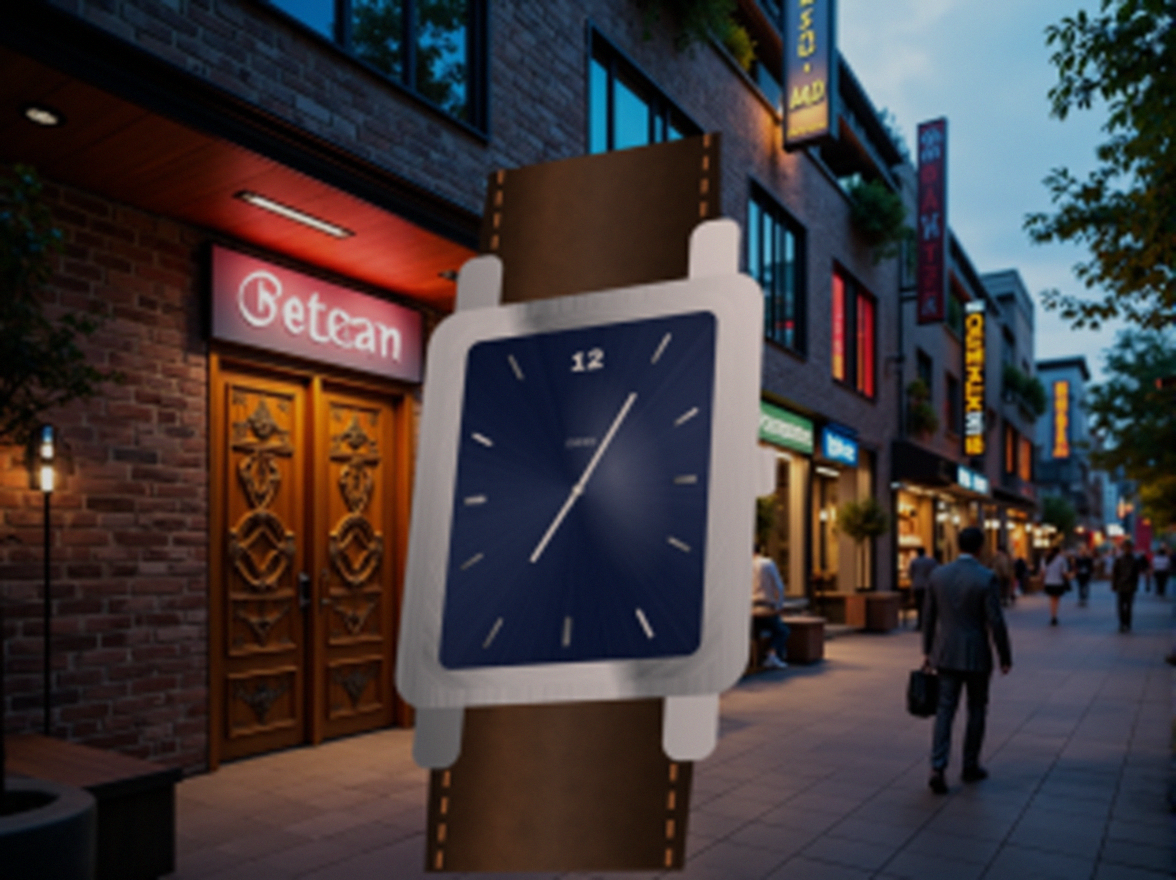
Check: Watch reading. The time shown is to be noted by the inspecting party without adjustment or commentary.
7:05
